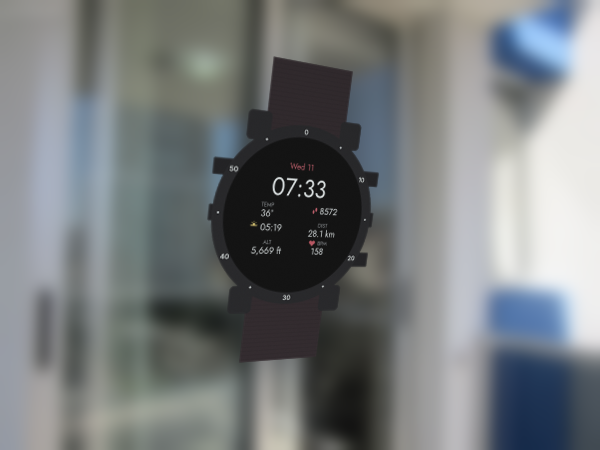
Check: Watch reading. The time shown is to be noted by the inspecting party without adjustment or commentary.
7:33
